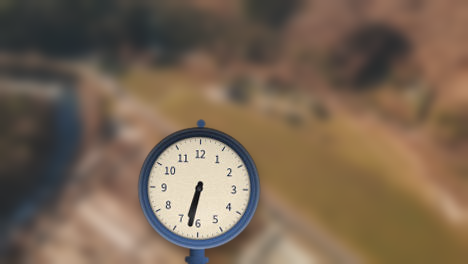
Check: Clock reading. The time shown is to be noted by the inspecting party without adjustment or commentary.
6:32
